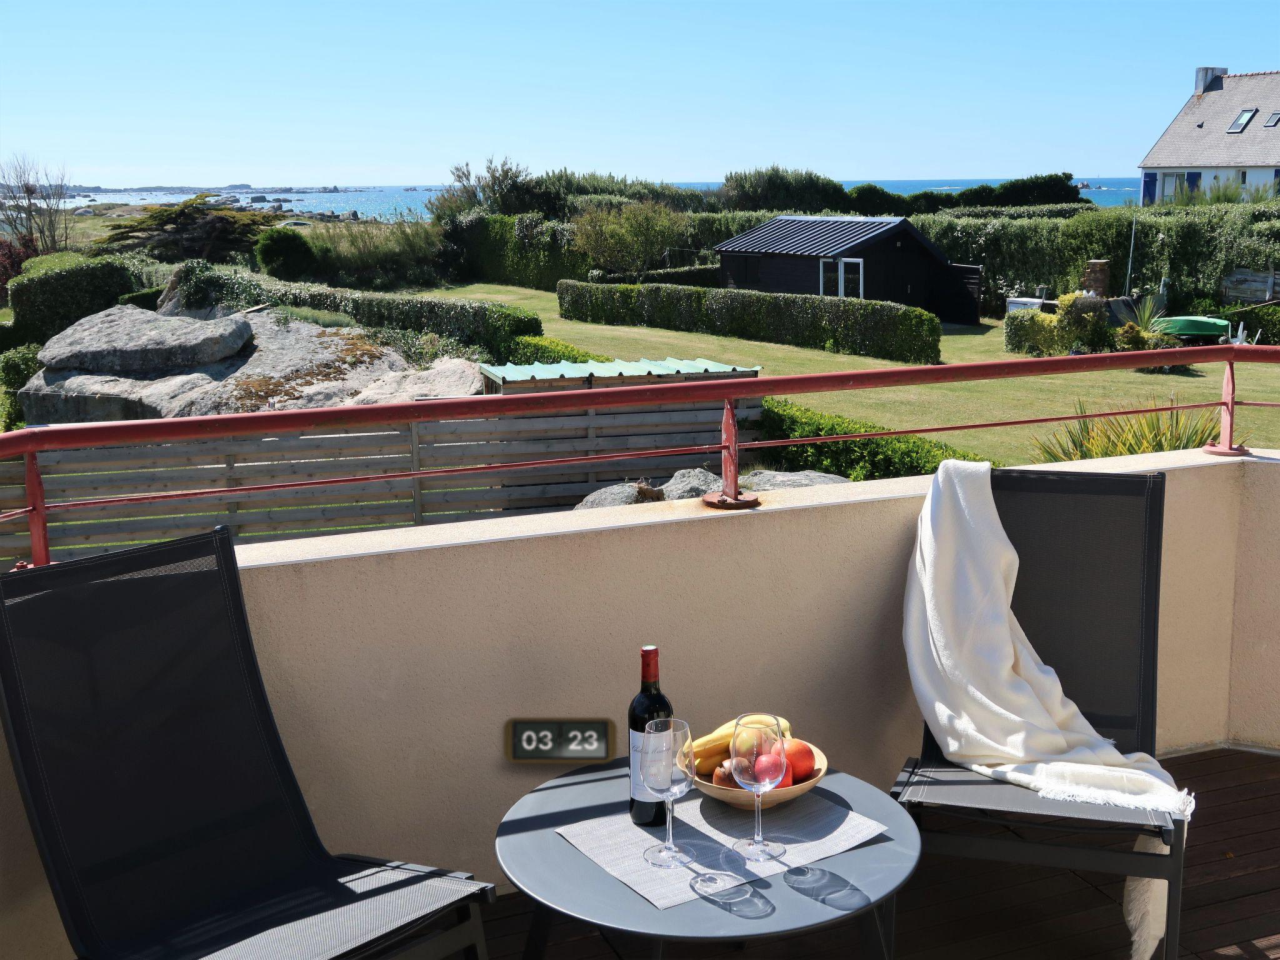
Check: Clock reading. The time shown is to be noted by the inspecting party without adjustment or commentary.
3:23
